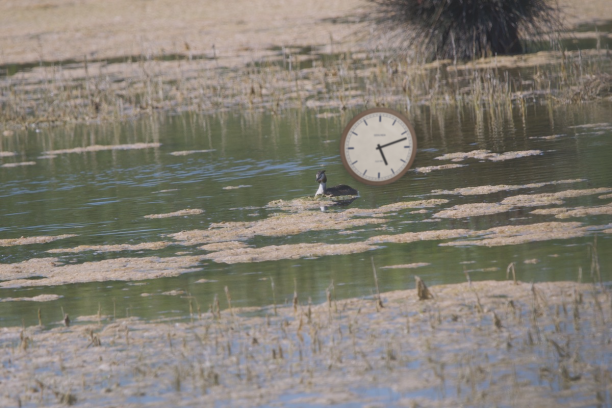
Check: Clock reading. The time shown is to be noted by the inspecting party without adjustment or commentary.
5:12
